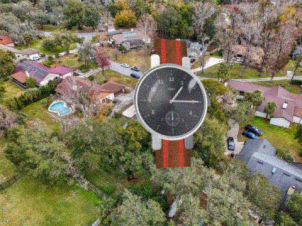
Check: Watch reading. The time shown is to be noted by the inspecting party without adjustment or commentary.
1:15
